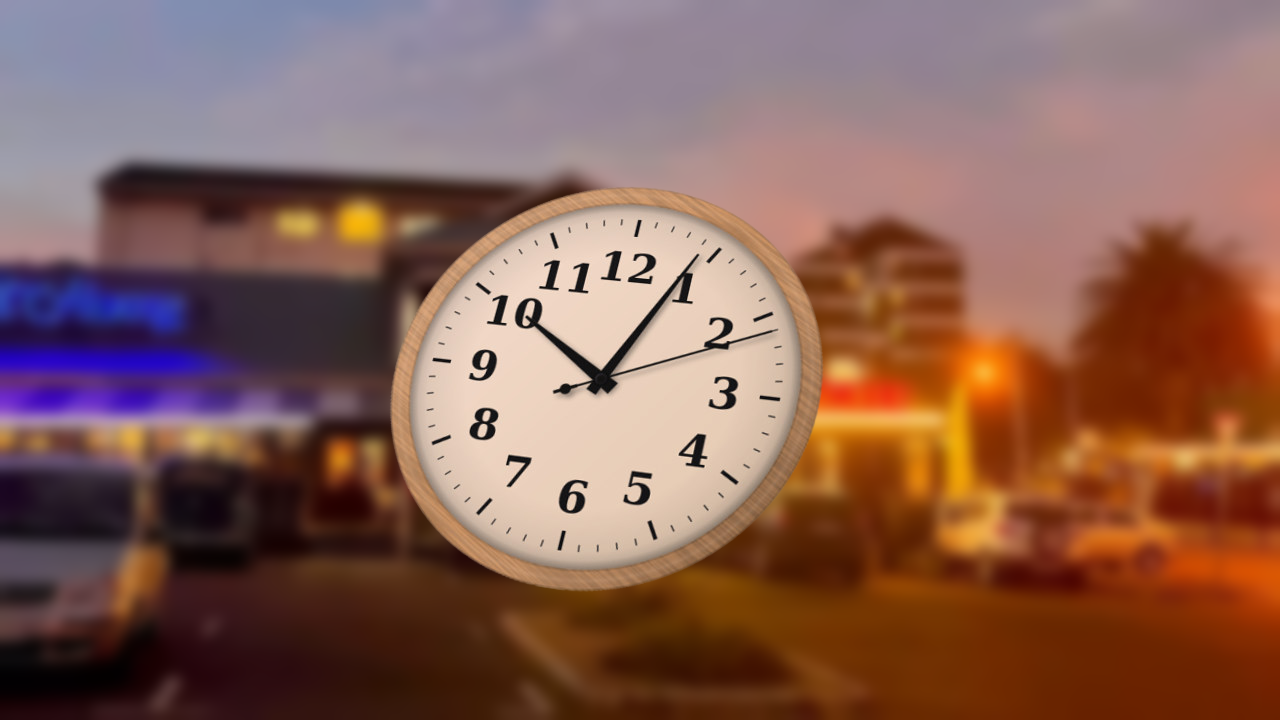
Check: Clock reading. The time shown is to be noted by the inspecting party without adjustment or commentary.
10:04:11
